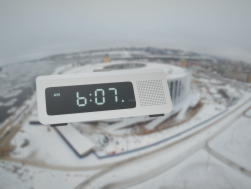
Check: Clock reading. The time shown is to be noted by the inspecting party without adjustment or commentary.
6:07
